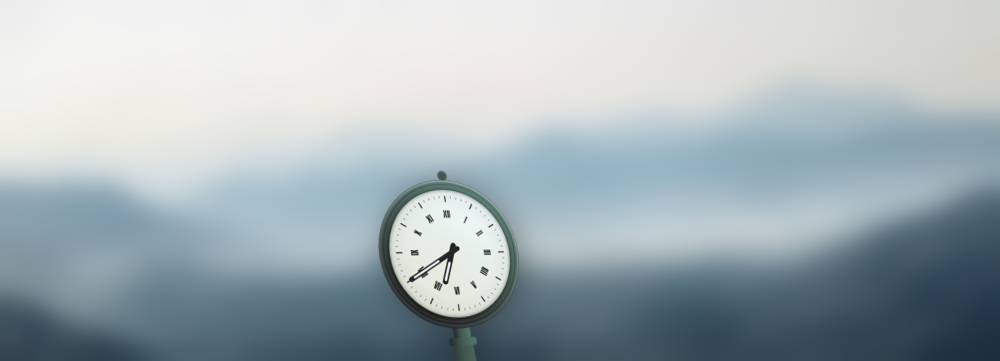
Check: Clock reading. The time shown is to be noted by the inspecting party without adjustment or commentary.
6:40
